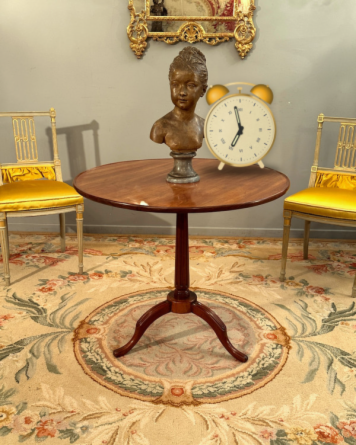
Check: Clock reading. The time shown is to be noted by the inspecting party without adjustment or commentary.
6:58
